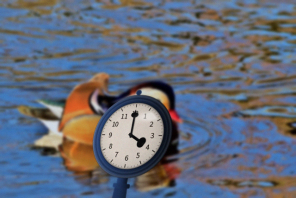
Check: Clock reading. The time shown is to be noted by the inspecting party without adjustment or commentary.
4:00
